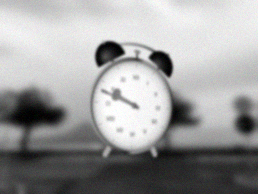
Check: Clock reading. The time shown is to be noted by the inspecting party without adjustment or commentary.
9:48
